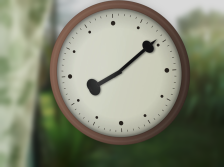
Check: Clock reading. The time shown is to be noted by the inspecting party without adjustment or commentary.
8:09
